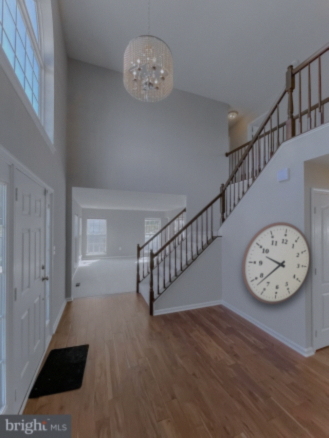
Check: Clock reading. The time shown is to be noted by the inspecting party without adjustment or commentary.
9:38
